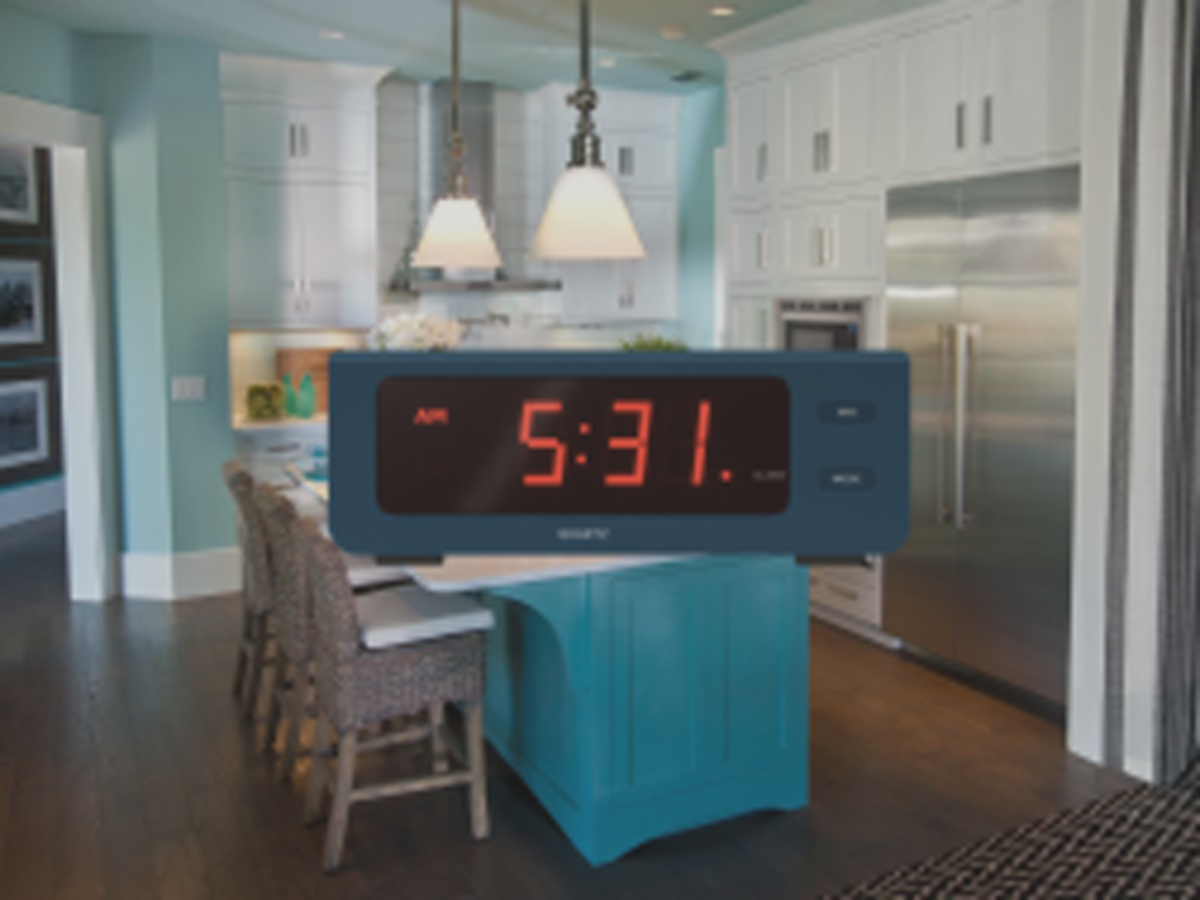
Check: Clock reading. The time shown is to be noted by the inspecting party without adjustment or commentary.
5:31
